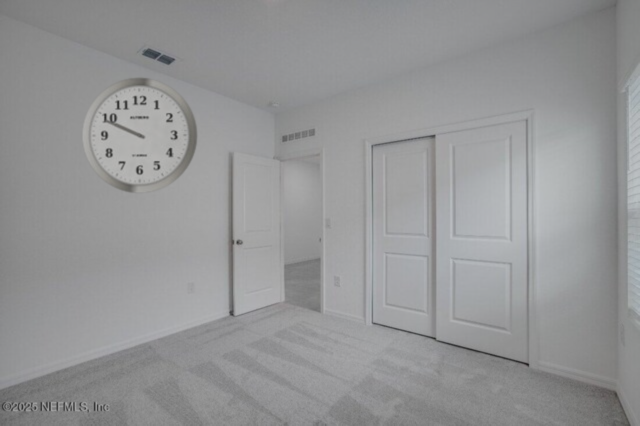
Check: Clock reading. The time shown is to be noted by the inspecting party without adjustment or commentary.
9:49
